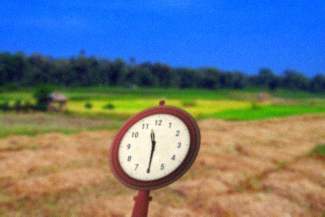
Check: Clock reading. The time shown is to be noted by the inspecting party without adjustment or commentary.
11:30
